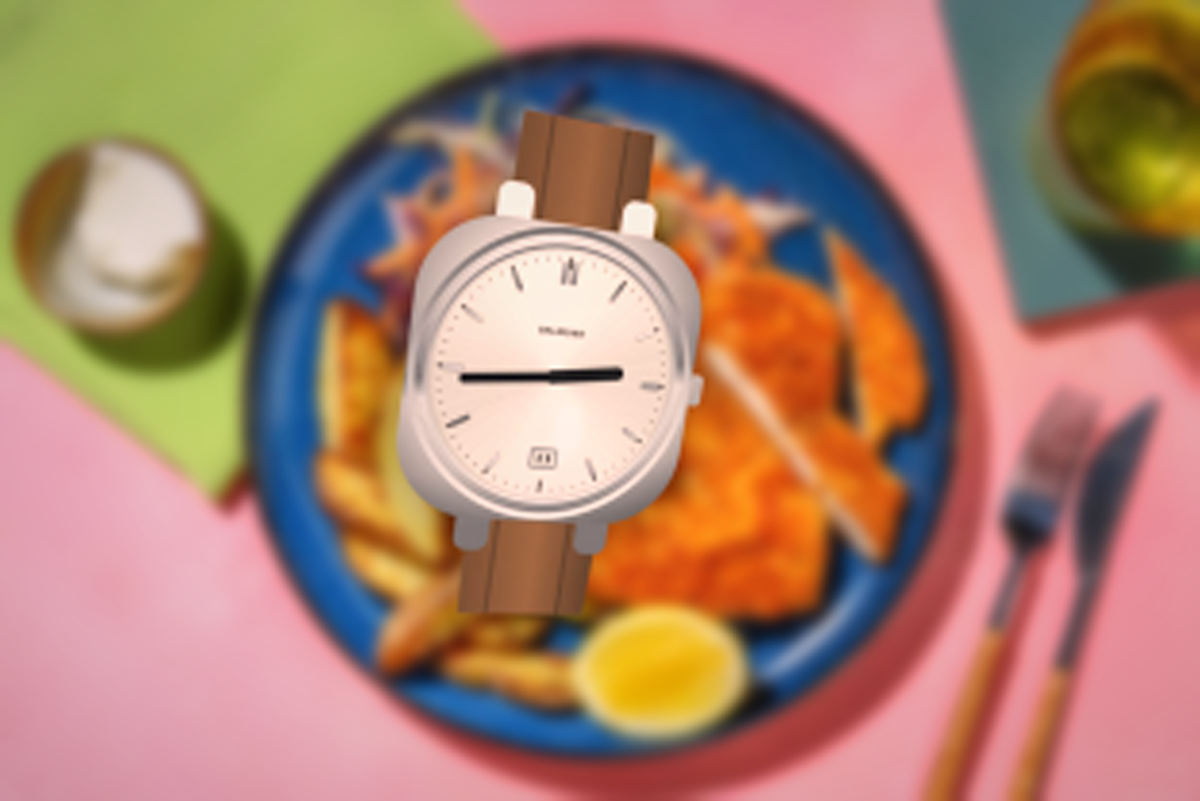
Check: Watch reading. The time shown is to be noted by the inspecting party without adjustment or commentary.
2:44
